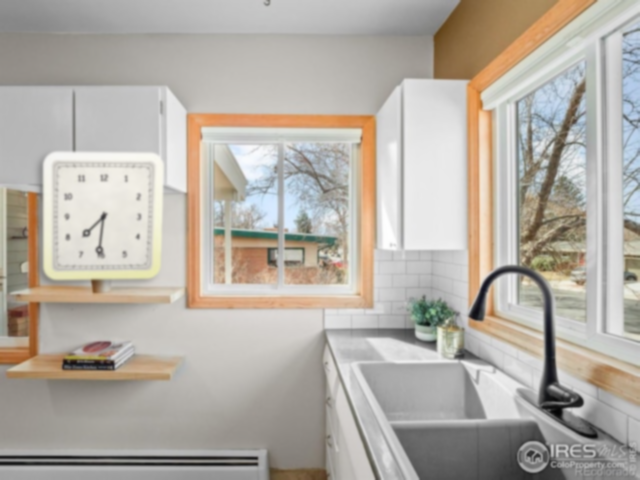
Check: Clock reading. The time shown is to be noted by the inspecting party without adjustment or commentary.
7:31
